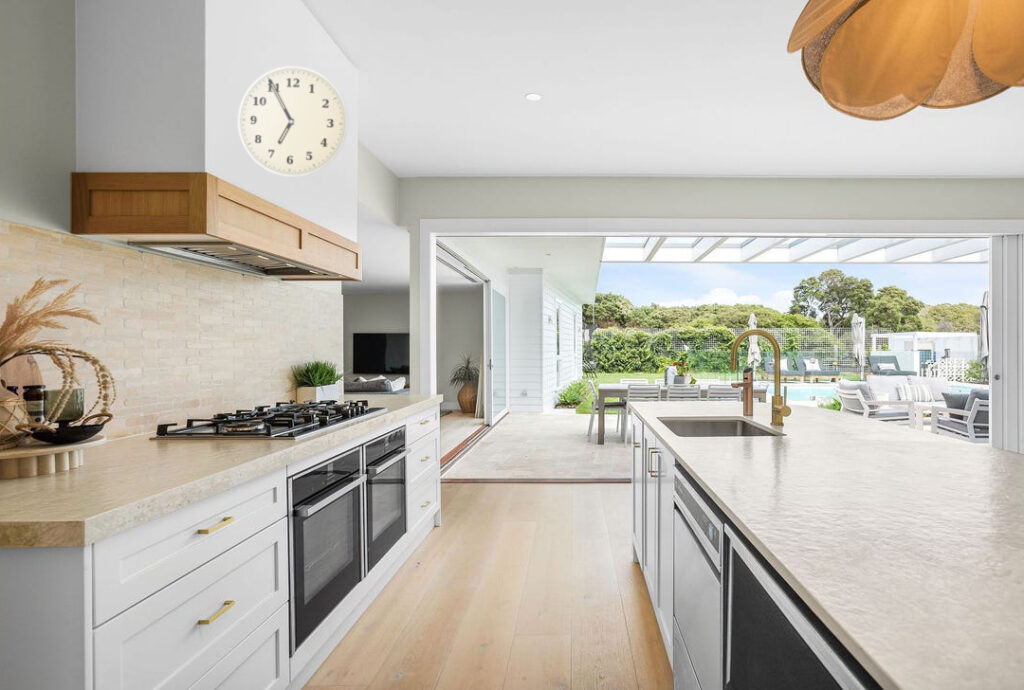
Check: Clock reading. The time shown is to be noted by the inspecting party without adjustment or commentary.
6:55
